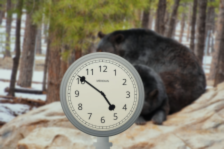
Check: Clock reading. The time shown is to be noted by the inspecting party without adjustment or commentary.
4:51
